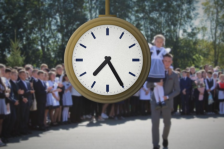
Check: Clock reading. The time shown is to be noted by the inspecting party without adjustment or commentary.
7:25
